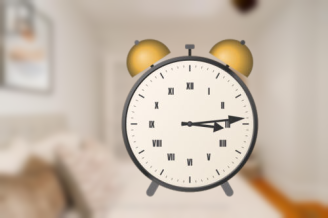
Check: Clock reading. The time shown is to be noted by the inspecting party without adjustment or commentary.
3:14
